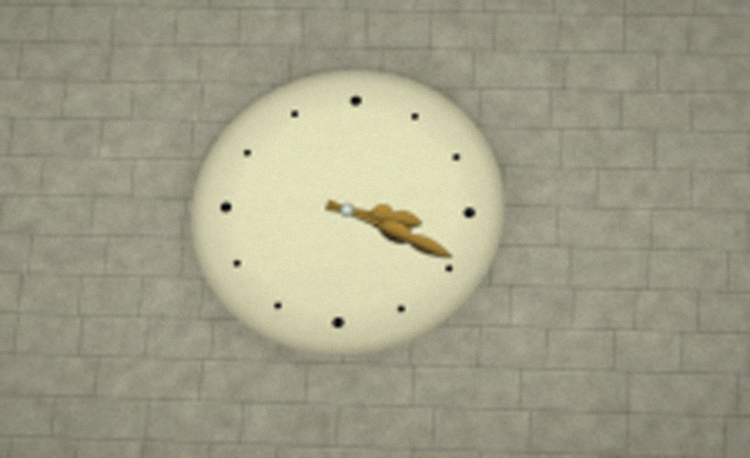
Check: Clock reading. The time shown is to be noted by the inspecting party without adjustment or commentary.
3:19
